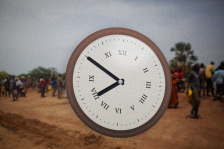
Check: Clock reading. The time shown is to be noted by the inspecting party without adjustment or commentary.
7:50
